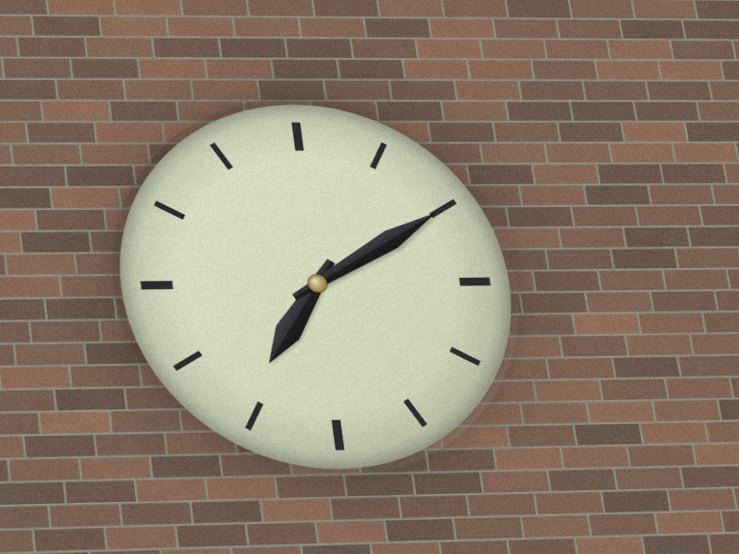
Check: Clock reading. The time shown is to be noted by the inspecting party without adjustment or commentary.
7:10
